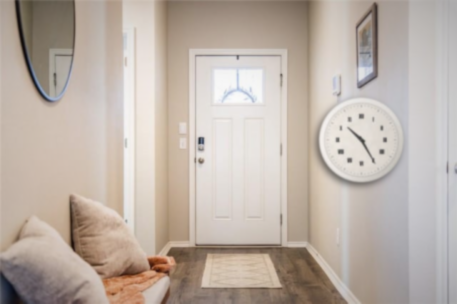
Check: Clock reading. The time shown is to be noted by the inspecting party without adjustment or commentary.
10:25
